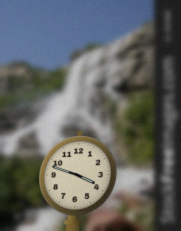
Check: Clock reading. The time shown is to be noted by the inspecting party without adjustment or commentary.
3:48
